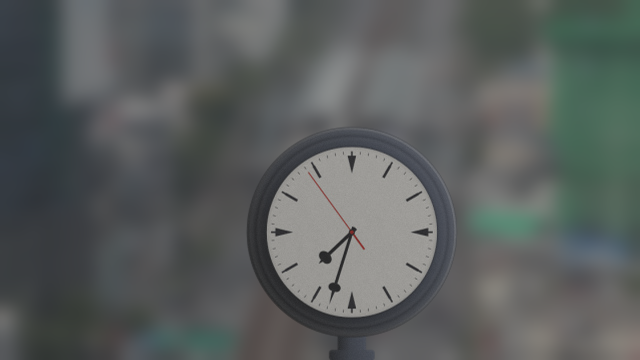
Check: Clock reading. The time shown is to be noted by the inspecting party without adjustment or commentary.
7:32:54
